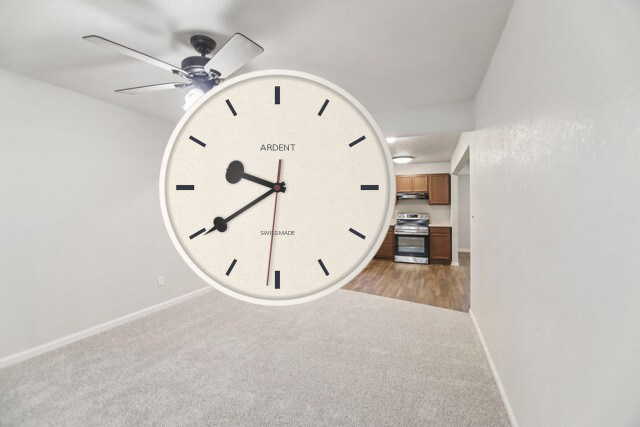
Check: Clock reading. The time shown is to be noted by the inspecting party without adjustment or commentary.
9:39:31
